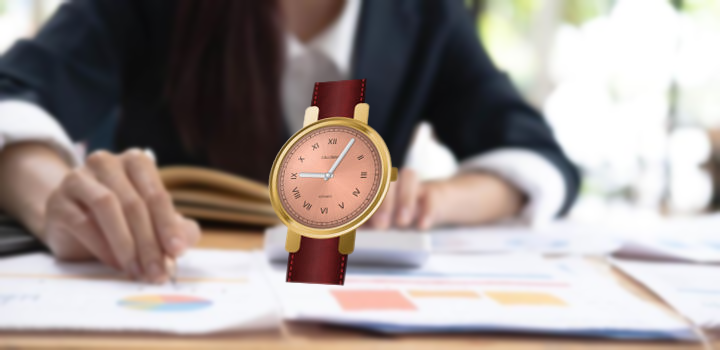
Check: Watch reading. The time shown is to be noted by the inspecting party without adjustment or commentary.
9:05
